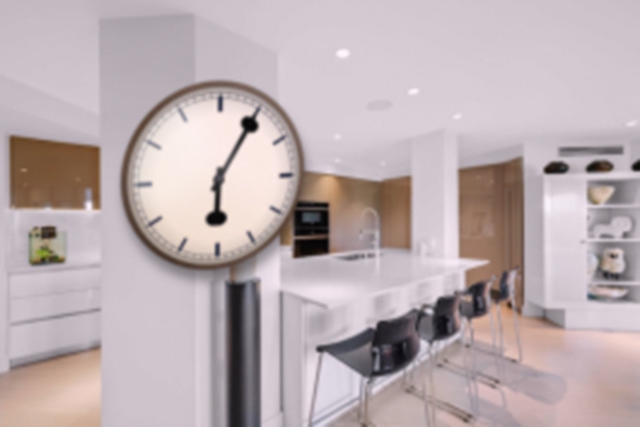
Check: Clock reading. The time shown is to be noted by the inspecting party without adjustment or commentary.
6:05
